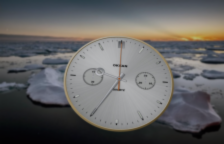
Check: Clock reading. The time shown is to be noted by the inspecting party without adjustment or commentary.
9:35
